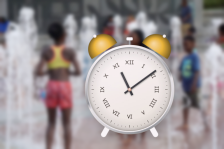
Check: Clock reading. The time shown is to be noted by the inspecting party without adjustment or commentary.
11:09
